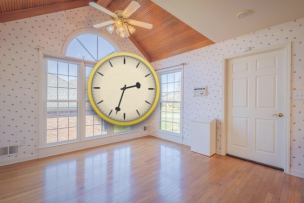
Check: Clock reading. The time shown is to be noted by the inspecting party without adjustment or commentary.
2:33
